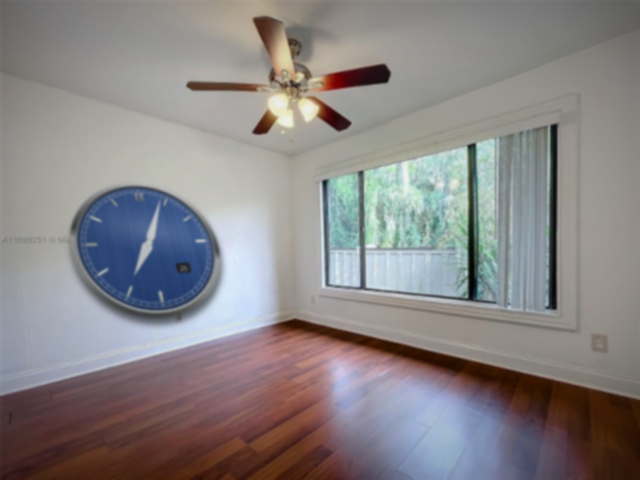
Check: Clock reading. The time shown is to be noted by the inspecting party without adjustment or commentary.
7:04
